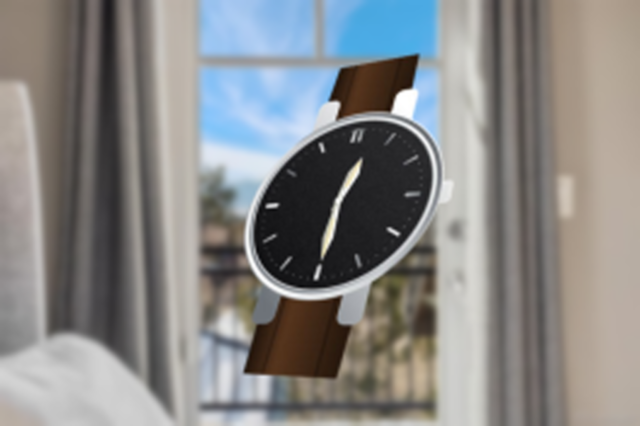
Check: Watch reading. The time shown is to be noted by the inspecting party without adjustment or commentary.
12:30
